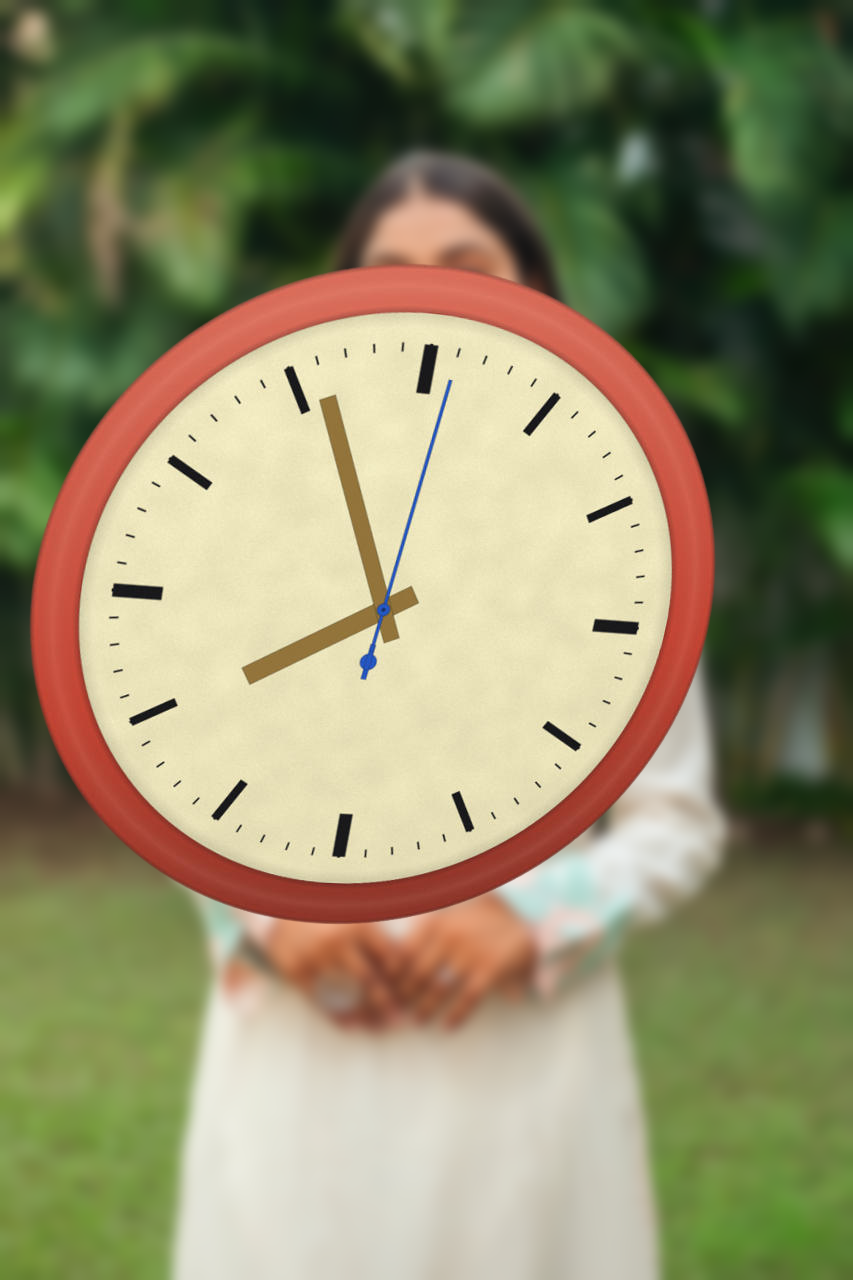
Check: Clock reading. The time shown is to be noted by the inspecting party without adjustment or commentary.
7:56:01
